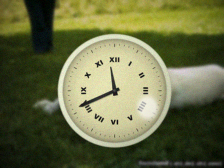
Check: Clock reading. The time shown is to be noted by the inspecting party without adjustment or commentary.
11:41
